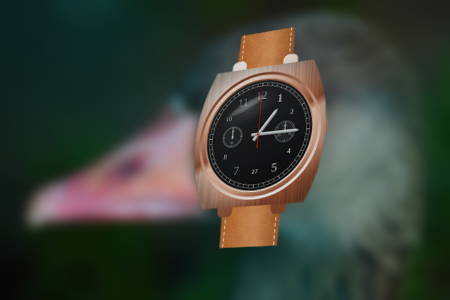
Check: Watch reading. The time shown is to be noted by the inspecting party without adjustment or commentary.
1:15
